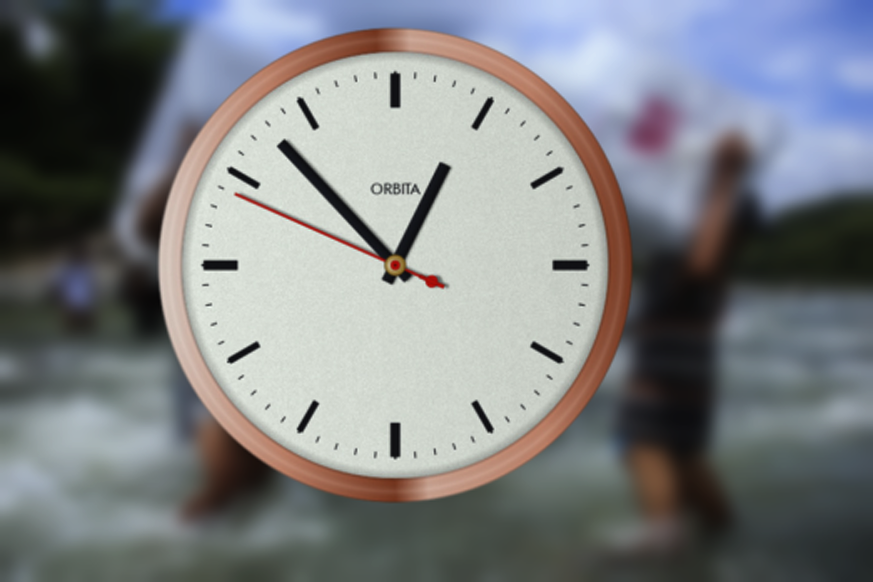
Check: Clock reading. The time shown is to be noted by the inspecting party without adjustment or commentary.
12:52:49
